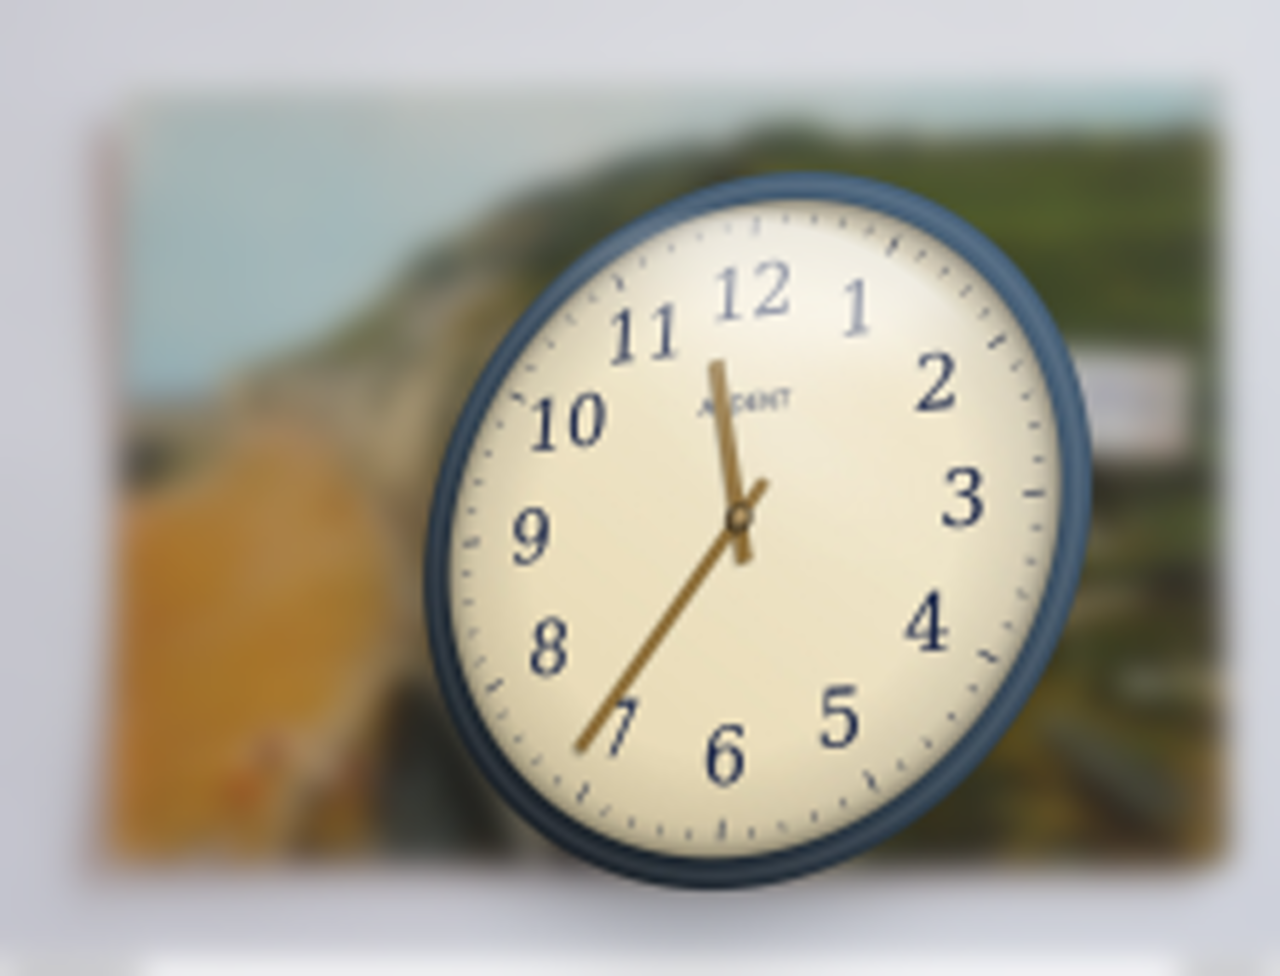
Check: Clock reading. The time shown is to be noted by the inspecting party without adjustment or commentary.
11:36
